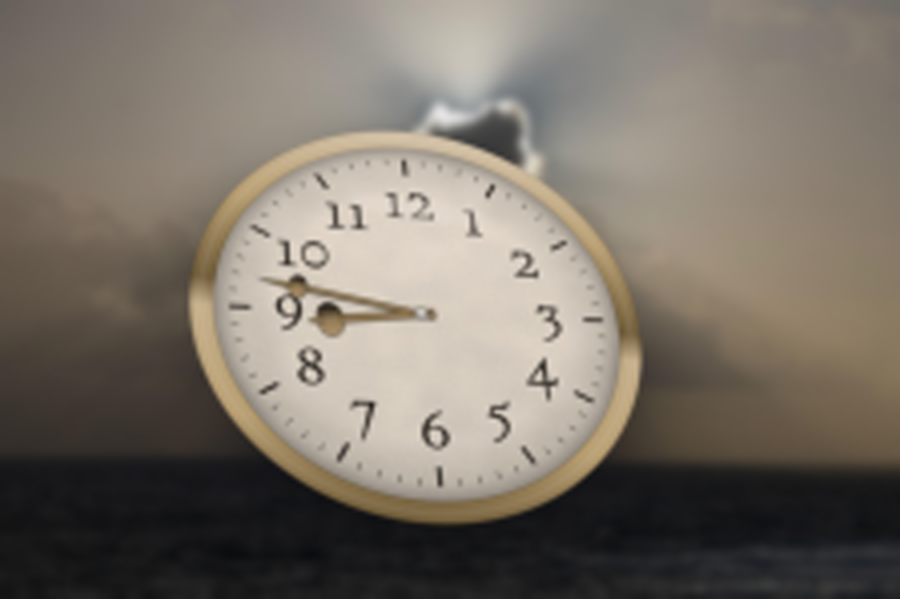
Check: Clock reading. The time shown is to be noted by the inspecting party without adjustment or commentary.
8:47
